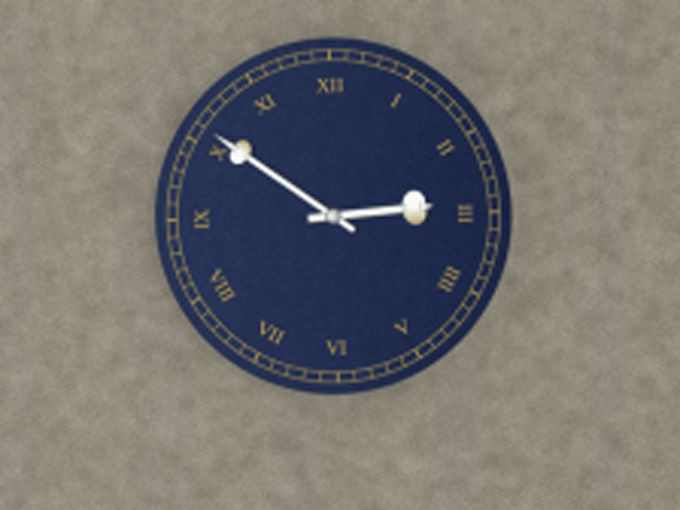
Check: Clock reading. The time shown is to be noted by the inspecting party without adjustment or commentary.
2:51
